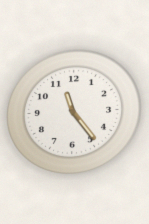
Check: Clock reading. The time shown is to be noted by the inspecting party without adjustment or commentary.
11:24
